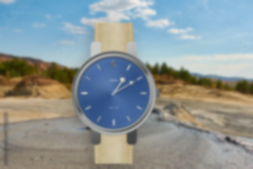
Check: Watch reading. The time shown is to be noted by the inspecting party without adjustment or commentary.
1:10
